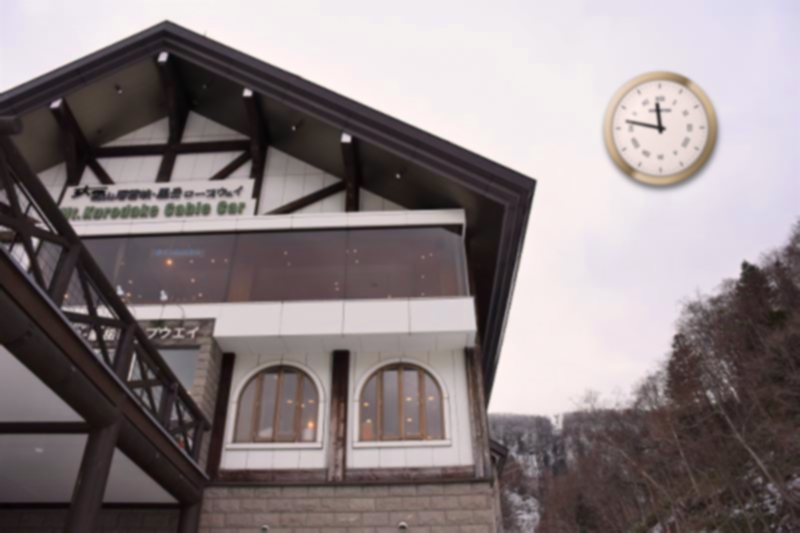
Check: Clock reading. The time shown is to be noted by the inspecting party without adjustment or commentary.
11:47
